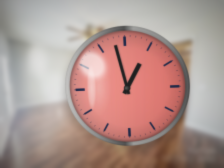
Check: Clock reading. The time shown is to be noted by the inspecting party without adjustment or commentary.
12:58
